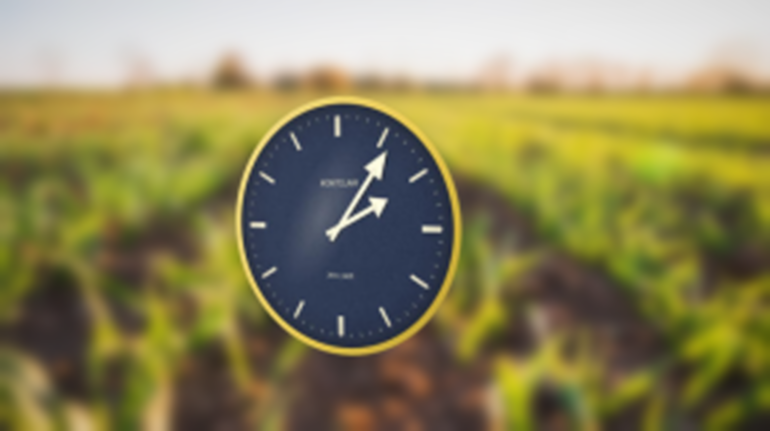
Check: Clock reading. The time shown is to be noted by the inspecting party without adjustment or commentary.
2:06
